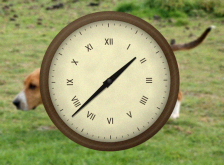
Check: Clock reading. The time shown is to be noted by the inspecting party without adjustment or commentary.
1:38
